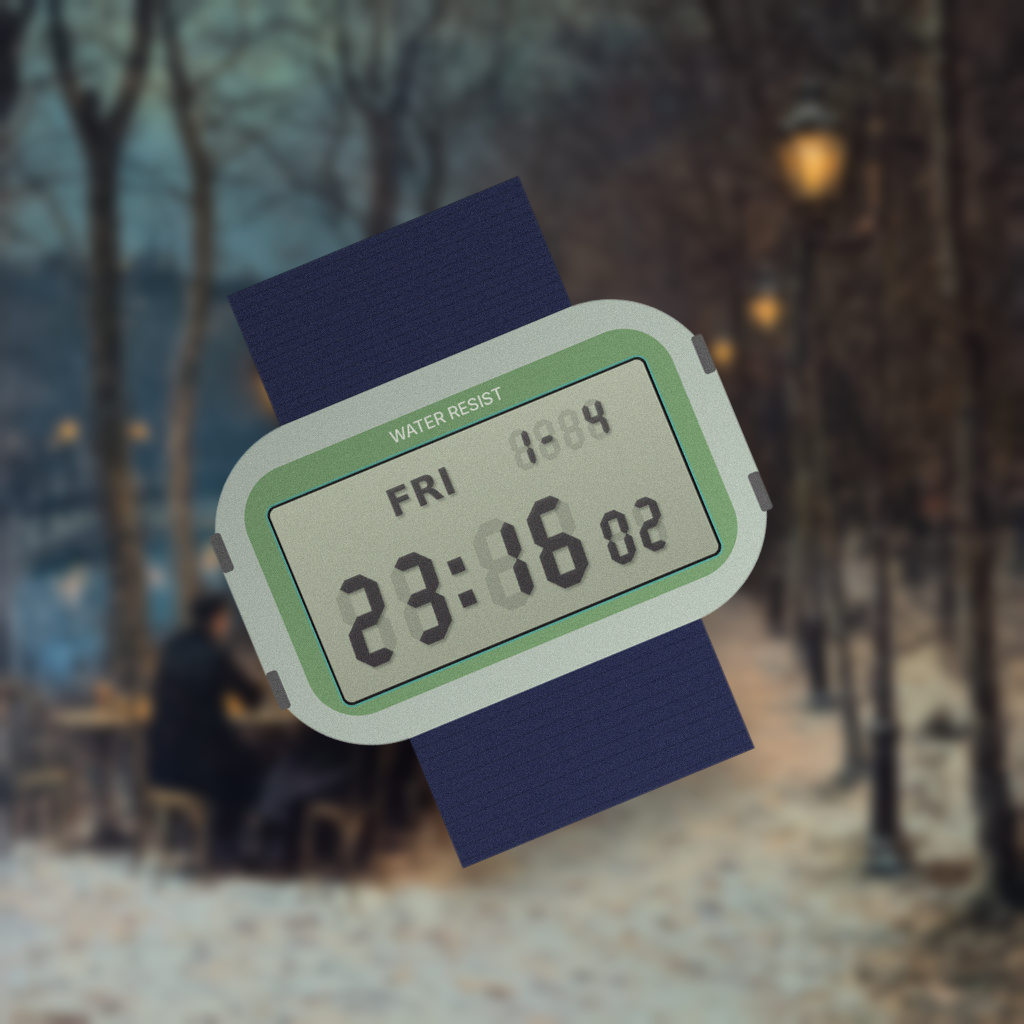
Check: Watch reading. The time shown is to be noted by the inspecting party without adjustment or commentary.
23:16:02
